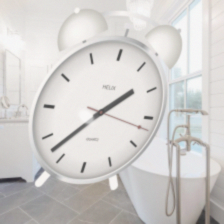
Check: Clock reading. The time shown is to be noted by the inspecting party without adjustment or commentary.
1:37:17
